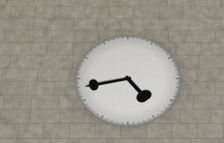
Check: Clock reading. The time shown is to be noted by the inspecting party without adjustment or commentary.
4:43
